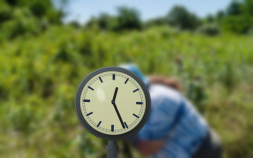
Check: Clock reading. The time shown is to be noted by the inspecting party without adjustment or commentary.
12:26
